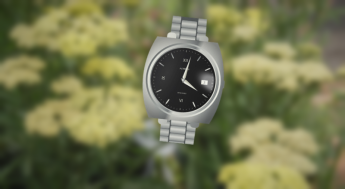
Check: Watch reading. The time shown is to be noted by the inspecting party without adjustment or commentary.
4:02
